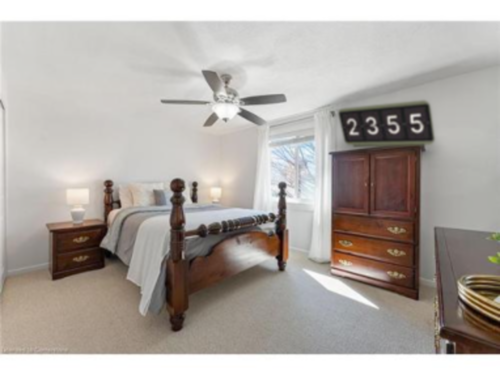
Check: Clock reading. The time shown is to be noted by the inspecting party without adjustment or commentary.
23:55
